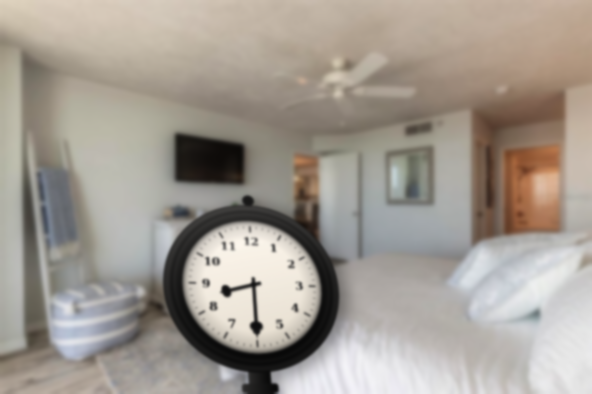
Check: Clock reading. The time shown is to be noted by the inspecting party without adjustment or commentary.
8:30
